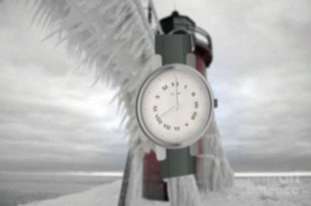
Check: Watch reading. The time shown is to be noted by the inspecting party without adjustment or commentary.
8:00
